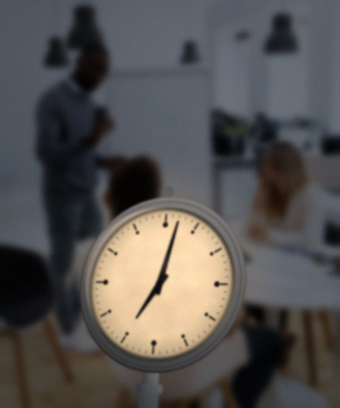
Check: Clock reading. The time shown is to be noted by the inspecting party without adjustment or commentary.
7:02
